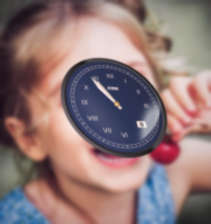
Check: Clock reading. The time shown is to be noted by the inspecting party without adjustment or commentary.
10:54
